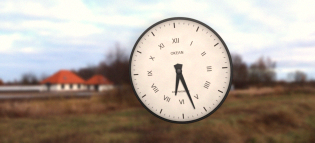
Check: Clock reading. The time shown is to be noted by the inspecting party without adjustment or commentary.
6:27
